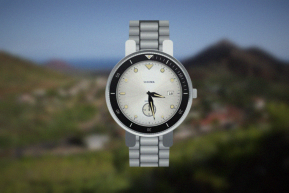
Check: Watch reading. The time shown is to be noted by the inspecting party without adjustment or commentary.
3:28
